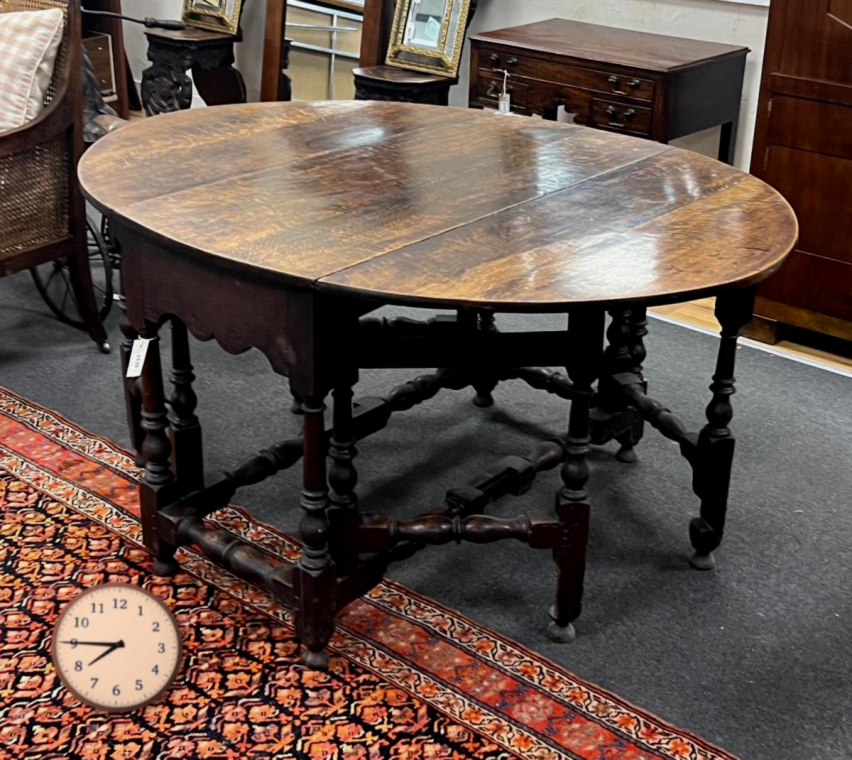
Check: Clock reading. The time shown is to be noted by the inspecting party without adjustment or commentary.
7:45
